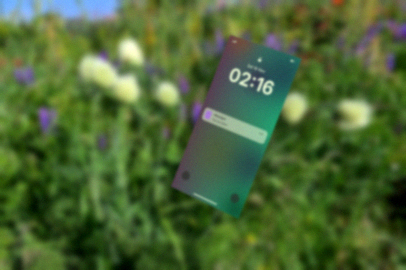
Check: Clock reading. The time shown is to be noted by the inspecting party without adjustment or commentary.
2:16
